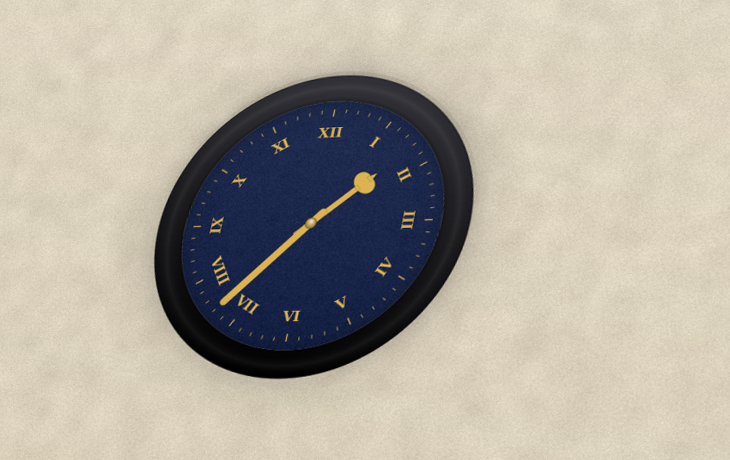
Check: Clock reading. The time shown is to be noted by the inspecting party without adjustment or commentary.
1:37
